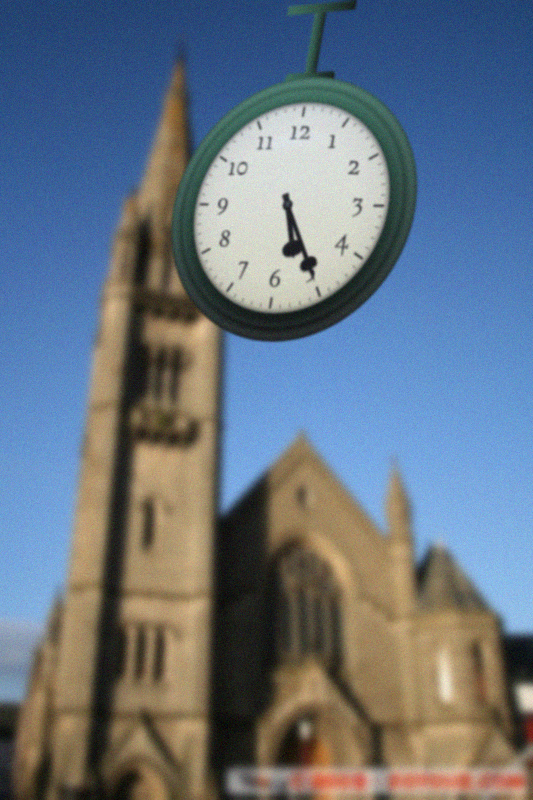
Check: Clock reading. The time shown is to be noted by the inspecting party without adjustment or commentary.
5:25
